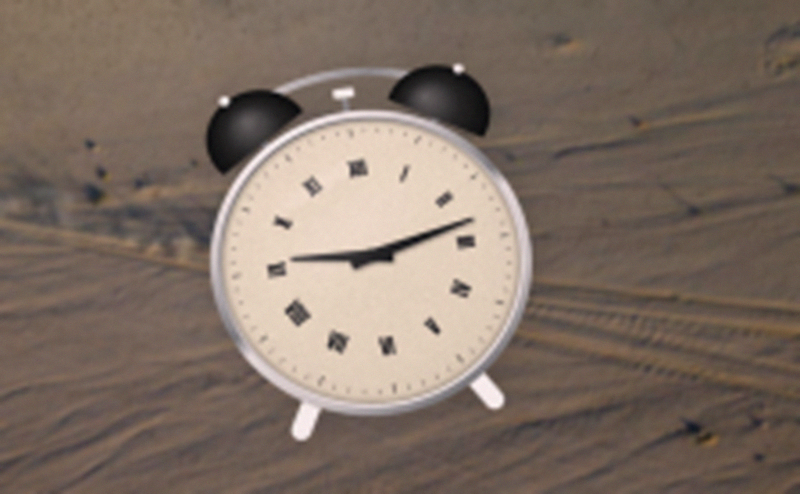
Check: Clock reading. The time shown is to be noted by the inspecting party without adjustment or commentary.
9:13
